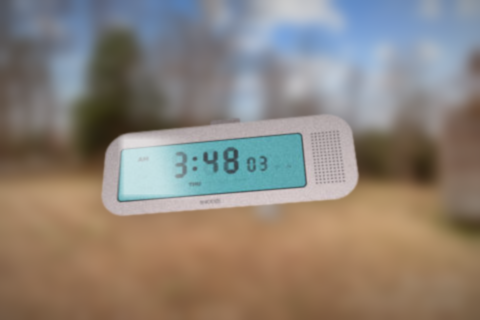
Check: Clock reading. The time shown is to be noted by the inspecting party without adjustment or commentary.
3:48:03
